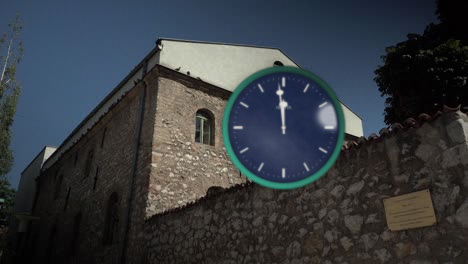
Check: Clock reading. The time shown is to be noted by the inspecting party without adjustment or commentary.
11:59
